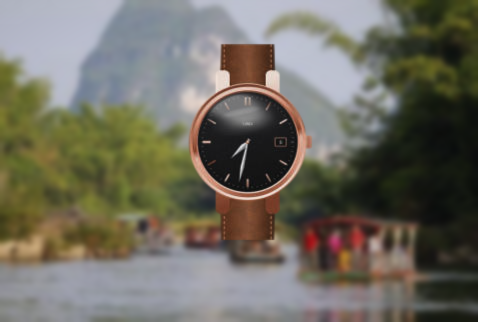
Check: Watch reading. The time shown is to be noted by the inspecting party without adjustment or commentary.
7:32
